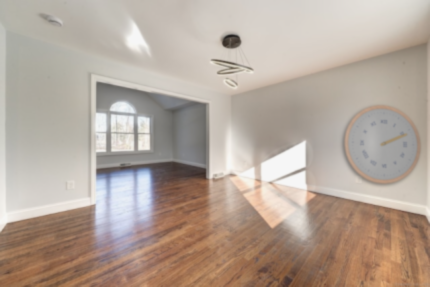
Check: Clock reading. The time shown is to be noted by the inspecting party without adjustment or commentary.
2:11
